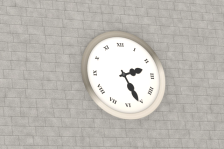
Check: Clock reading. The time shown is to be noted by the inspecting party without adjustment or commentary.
2:26
